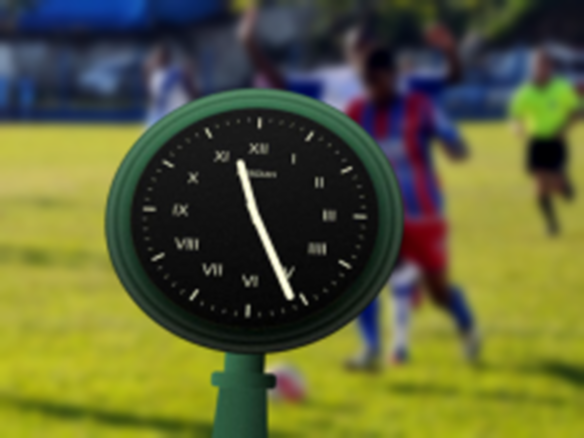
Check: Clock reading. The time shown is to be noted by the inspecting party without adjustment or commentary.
11:26
